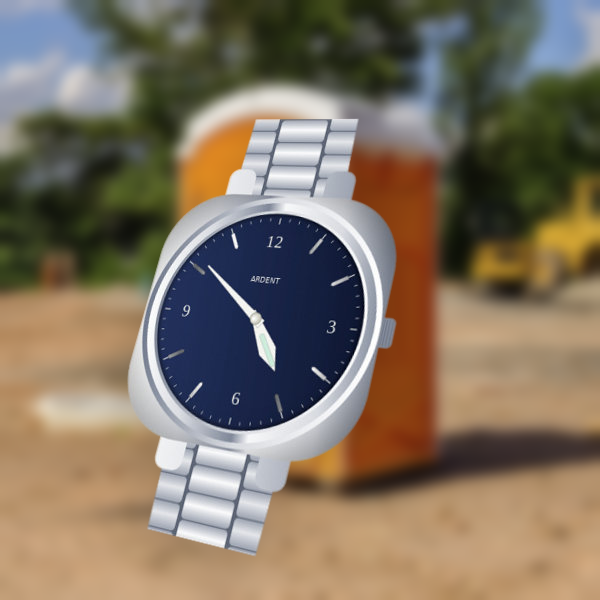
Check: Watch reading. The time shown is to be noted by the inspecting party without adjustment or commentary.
4:51
